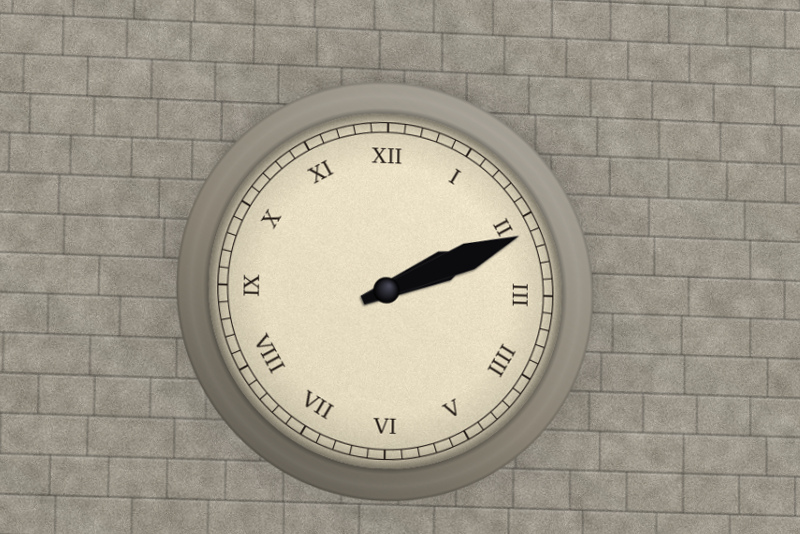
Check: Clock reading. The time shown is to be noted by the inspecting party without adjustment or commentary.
2:11
